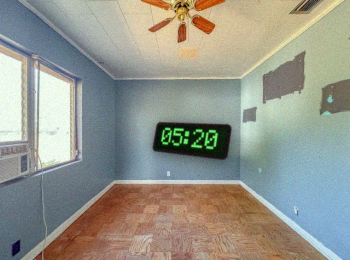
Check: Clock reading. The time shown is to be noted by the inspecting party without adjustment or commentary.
5:20
